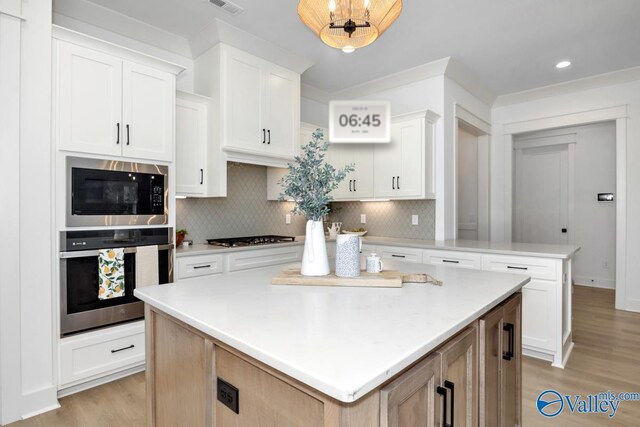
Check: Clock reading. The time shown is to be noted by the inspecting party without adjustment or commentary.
6:45
